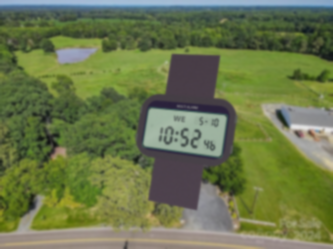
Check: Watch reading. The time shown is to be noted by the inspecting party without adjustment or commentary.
10:52
